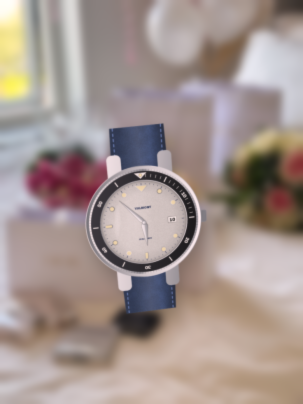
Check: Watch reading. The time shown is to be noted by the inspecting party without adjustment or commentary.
5:53
